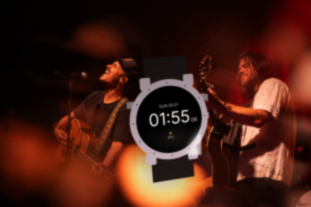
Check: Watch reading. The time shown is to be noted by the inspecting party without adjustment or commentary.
1:55
